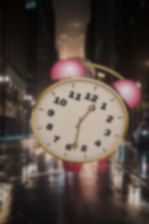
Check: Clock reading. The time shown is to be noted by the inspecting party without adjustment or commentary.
12:28
